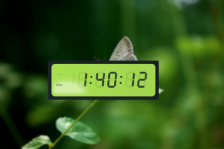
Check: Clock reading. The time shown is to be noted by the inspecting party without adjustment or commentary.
1:40:12
